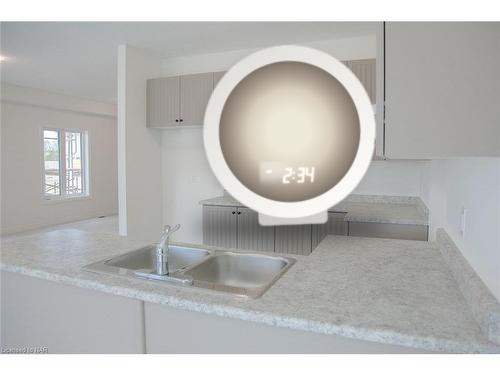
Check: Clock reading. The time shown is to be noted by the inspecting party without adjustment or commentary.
2:34
